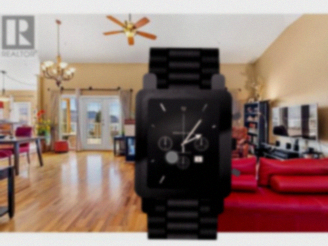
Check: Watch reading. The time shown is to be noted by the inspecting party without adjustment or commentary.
2:06
